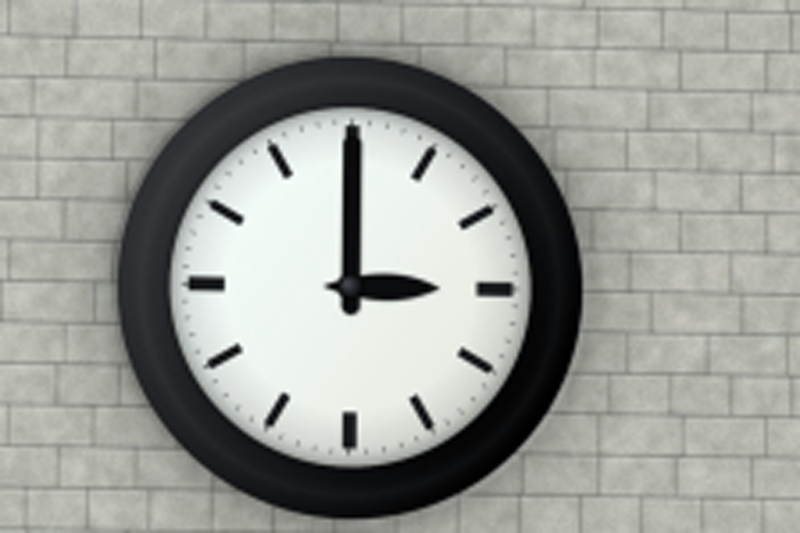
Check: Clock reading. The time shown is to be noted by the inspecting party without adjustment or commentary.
3:00
